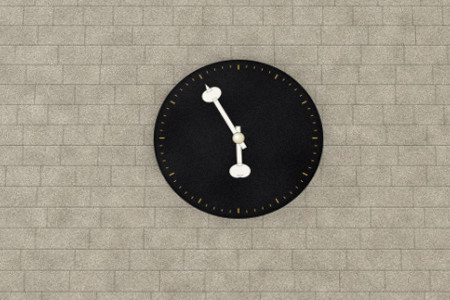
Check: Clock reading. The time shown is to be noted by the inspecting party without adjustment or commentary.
5:55
